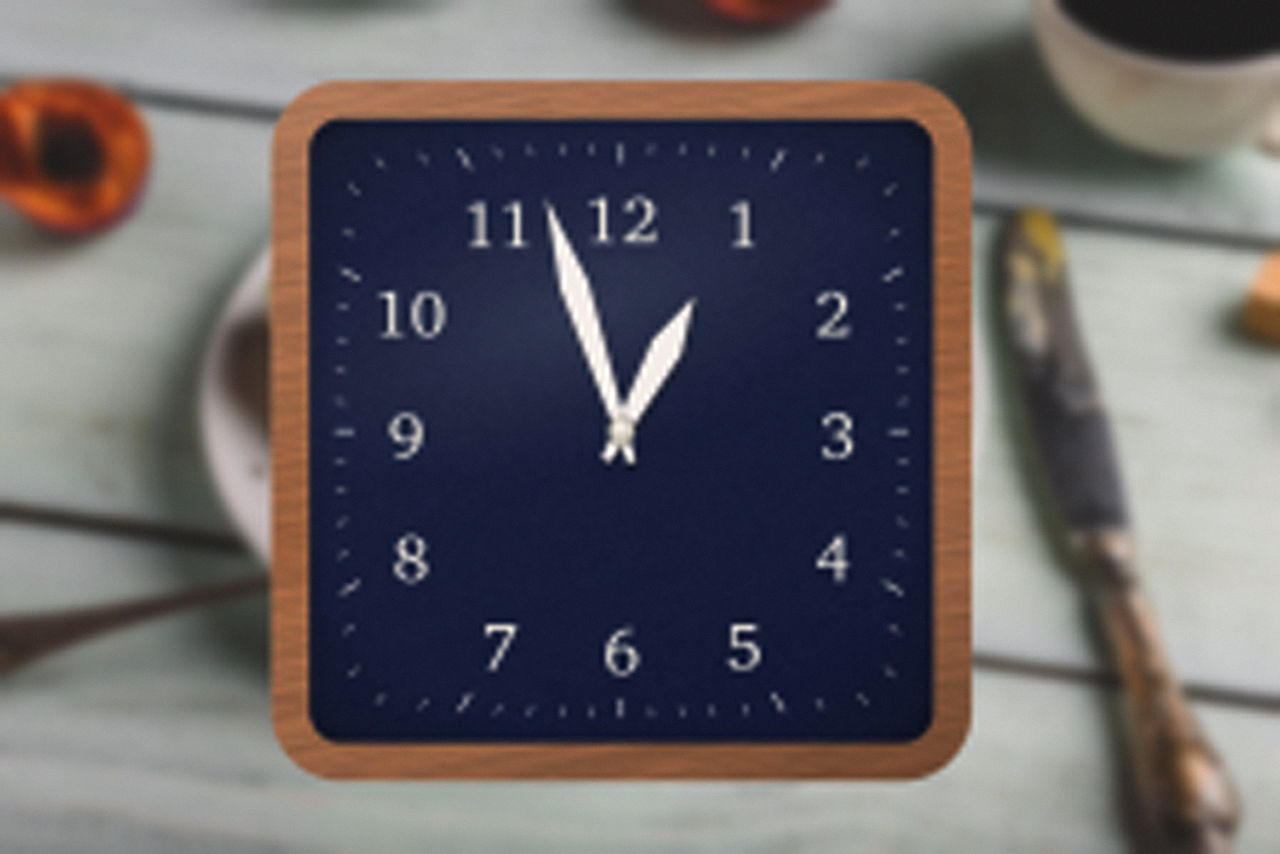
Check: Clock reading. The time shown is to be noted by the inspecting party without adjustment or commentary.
12:57
